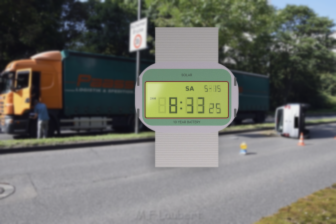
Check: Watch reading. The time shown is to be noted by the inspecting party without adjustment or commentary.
8:33:25
